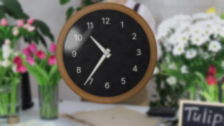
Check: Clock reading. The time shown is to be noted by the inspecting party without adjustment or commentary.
10:36
